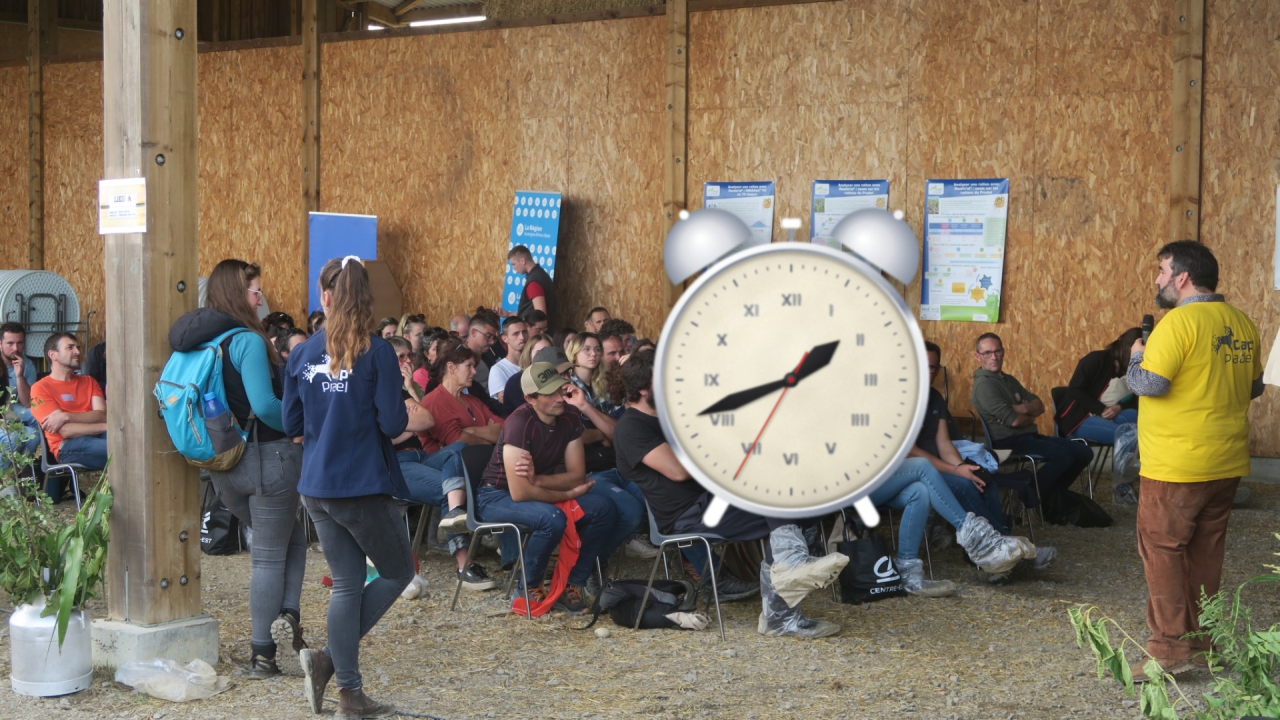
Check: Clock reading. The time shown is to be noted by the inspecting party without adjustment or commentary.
1:41:35
